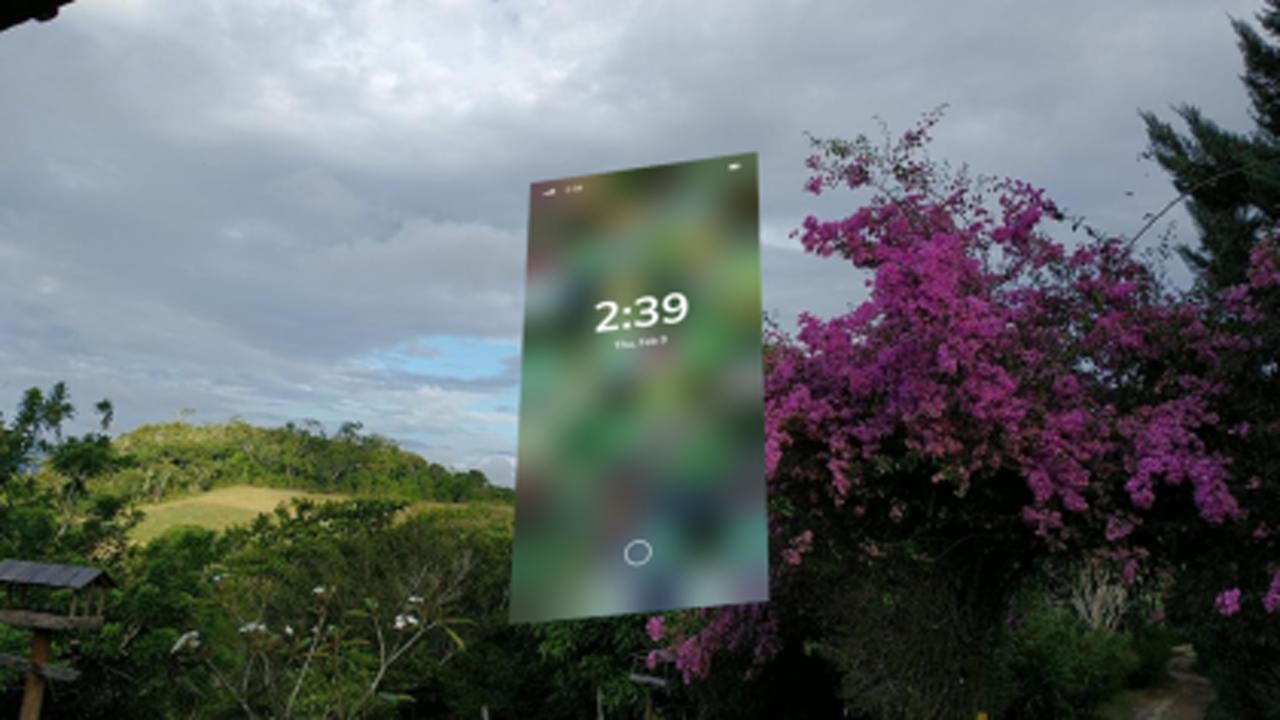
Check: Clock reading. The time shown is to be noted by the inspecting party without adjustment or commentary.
2:39
